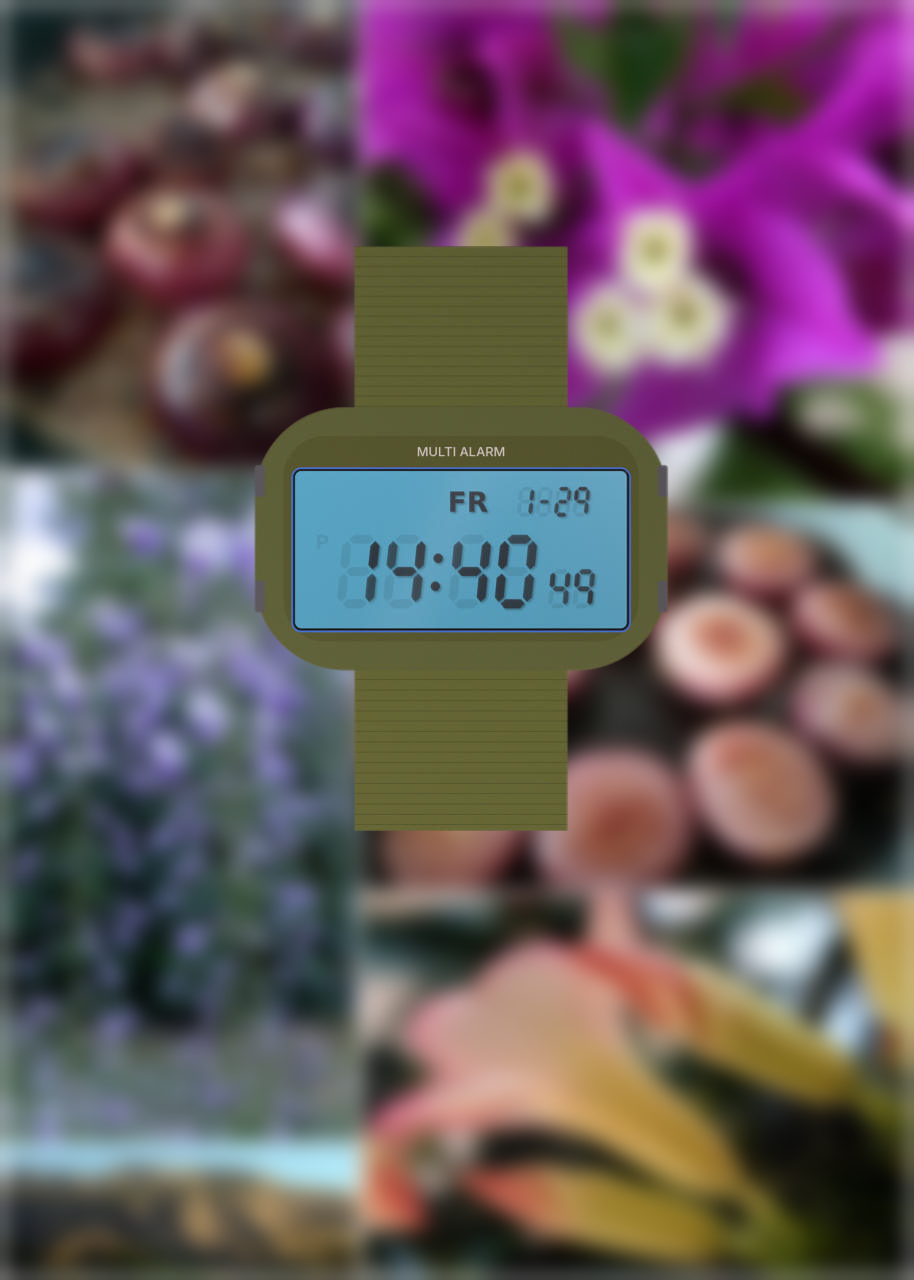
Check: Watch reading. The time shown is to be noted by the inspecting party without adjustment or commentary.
14:40:49
